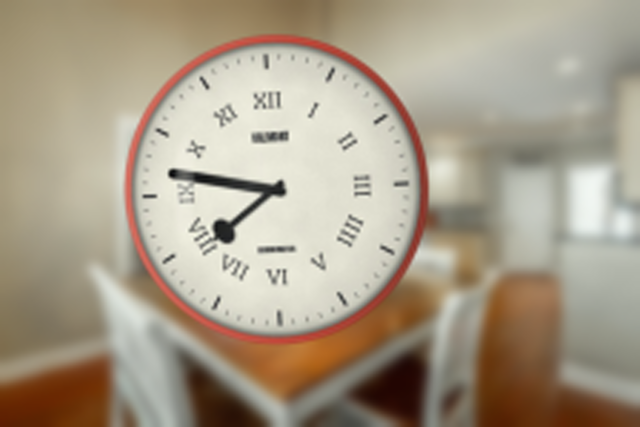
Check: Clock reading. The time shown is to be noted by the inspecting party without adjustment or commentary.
7:47
